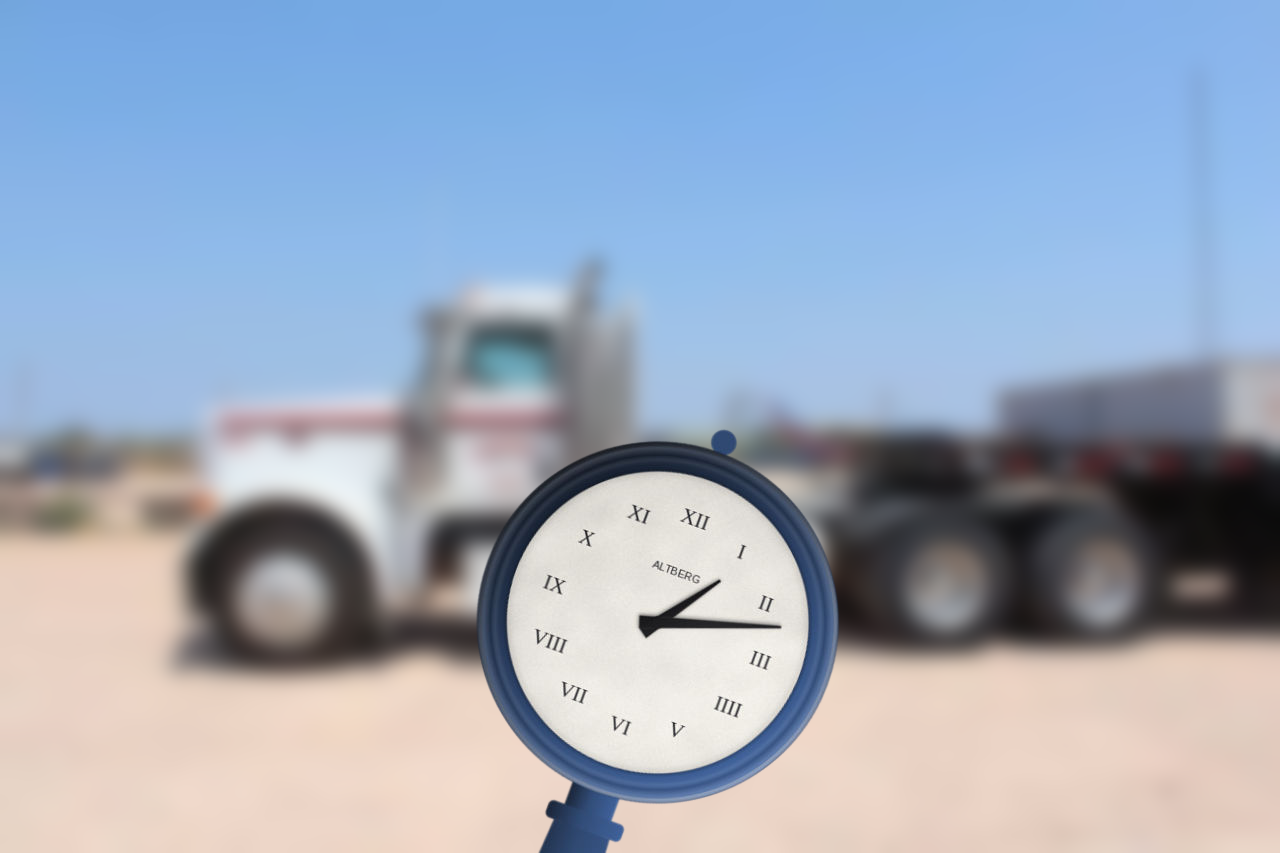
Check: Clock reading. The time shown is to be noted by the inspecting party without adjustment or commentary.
1:12
